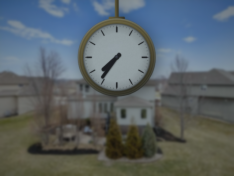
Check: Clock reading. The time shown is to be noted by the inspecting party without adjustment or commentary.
7:36
